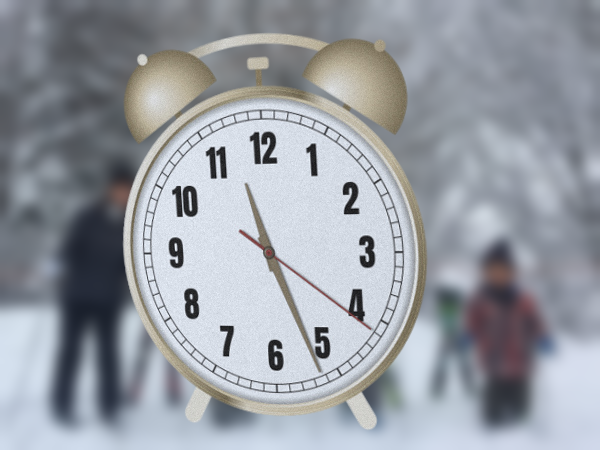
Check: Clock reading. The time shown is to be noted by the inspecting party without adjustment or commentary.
11:26:21
